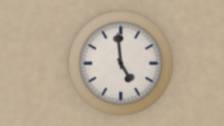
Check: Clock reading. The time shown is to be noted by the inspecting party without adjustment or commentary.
4:59
